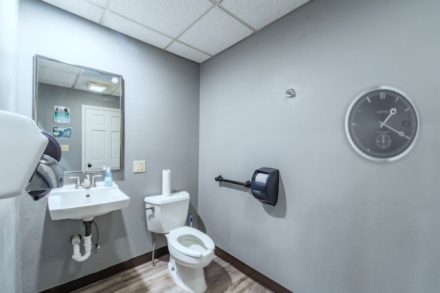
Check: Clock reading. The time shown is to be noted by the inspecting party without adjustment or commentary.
1:20
